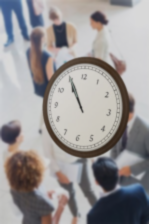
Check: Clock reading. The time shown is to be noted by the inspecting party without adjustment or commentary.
10:55
